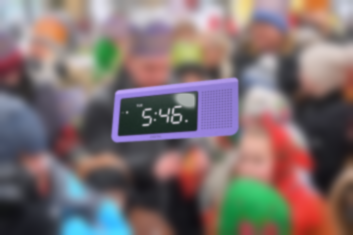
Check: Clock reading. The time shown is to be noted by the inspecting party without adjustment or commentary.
5:46
